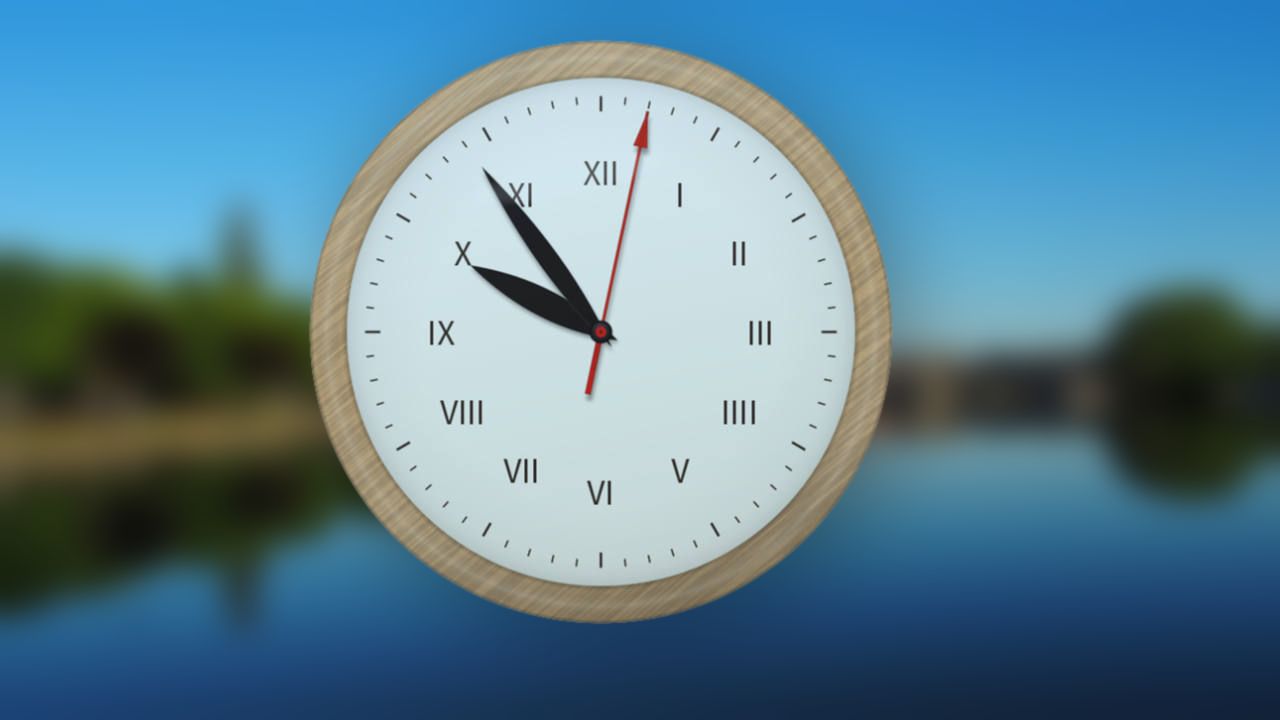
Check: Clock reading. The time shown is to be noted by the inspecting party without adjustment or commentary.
9:54:02
